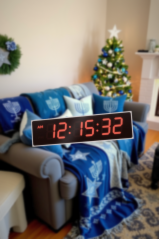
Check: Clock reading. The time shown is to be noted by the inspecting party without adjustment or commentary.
12:15:32
